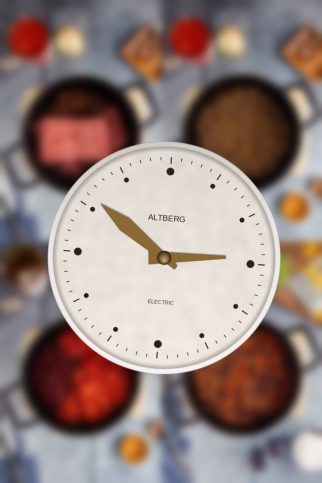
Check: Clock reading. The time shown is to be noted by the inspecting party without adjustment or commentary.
2:51
